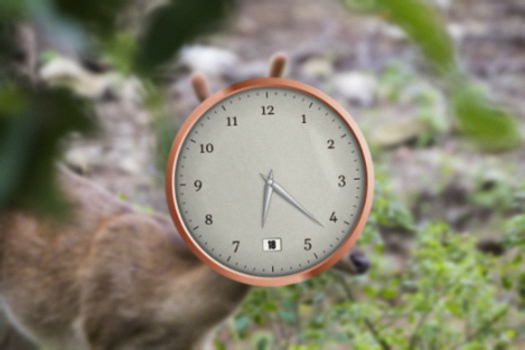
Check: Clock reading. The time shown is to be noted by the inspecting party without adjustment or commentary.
6:22
